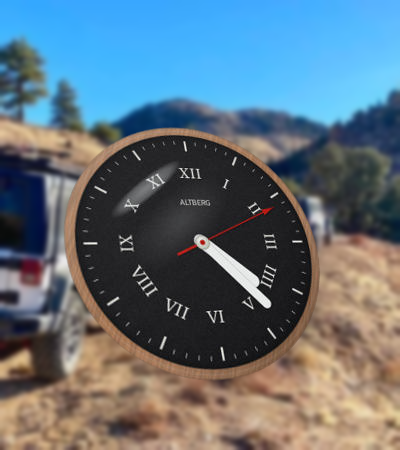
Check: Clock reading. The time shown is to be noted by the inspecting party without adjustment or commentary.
4:23:11
